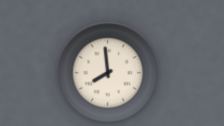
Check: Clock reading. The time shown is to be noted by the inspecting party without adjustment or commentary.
7:59
